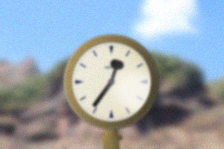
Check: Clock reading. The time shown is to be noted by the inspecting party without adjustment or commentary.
12:36
